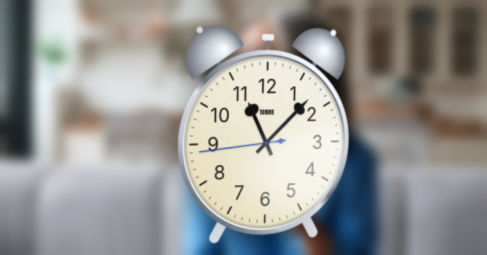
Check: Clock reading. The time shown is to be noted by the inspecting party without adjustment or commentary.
11:07:44
